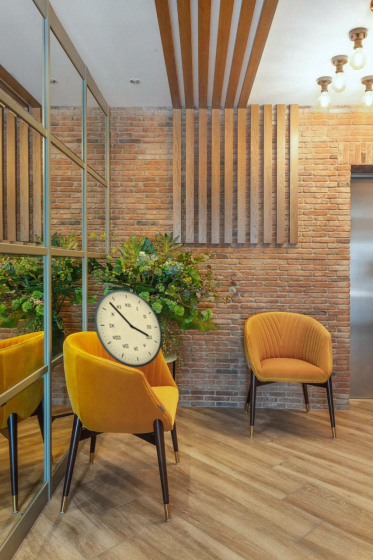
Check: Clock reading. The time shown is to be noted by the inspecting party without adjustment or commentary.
3:53
